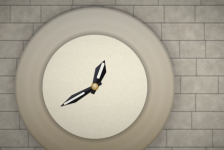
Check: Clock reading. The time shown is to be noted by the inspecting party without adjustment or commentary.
12:40
